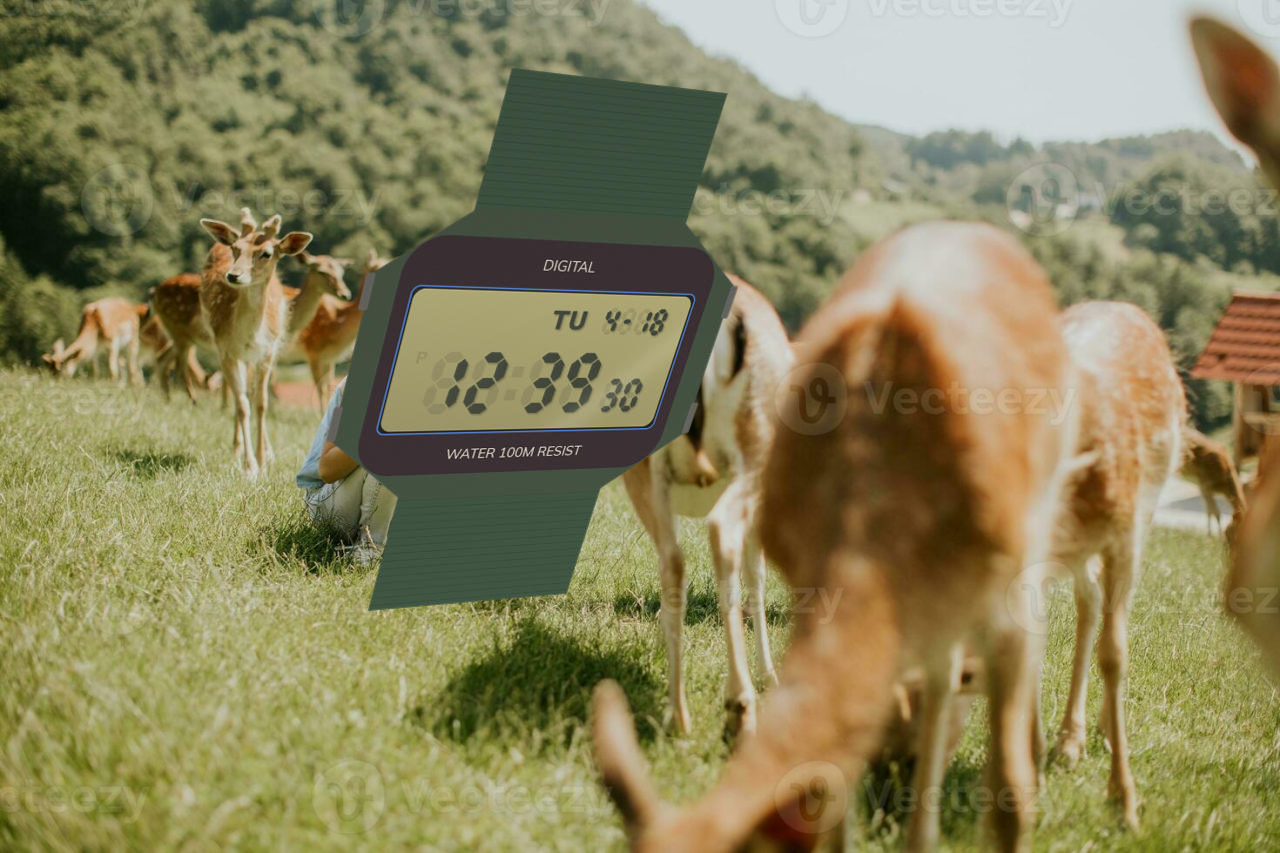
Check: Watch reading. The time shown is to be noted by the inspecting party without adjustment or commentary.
12:39:30
